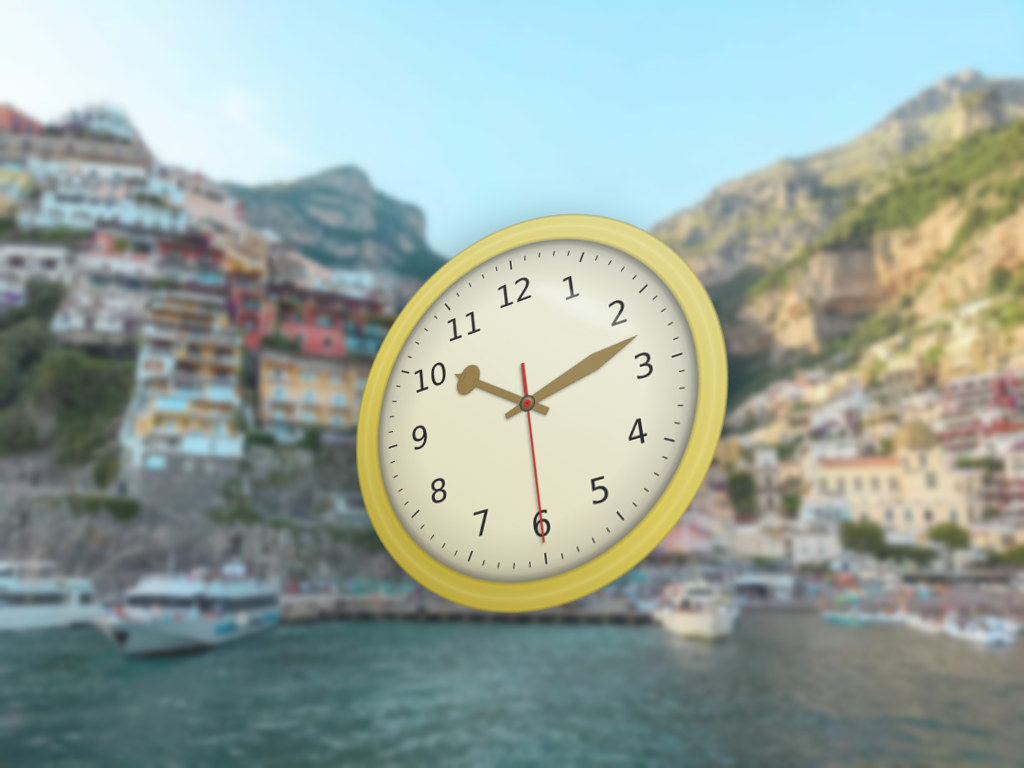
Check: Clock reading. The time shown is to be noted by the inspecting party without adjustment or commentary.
10:12:30
